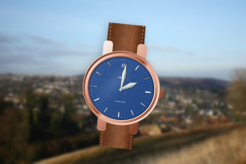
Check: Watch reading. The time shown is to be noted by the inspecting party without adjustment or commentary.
2:01
